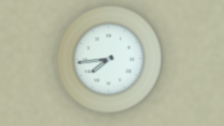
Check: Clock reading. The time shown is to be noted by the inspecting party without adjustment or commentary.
7:44
